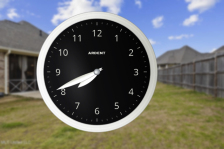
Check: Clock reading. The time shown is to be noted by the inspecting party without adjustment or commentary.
7:41
